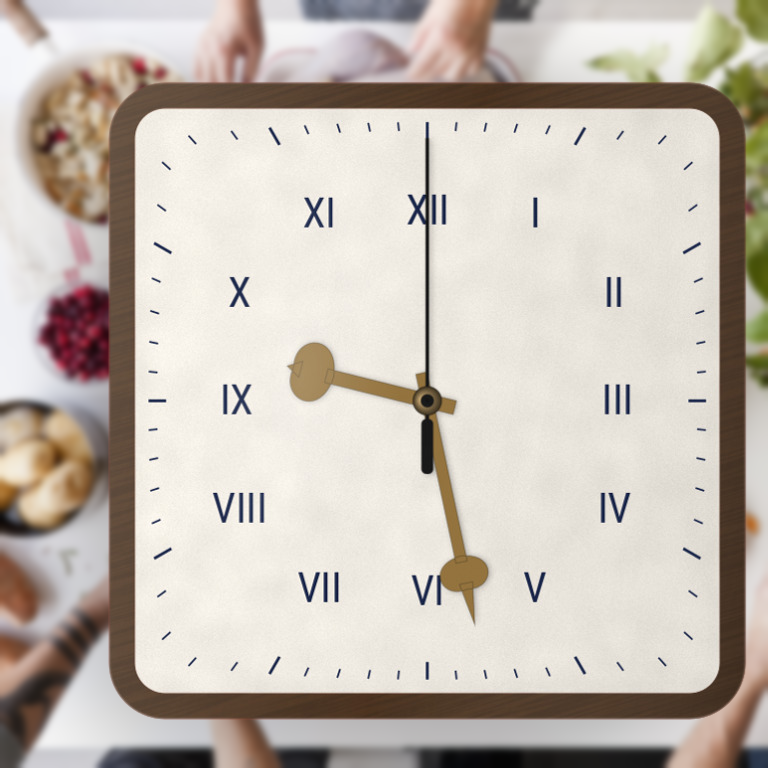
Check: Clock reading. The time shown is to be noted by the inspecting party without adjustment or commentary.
9:28:00
